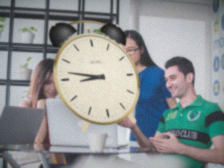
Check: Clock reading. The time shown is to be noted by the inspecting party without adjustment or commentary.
8:47
